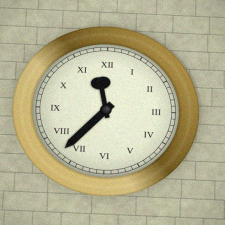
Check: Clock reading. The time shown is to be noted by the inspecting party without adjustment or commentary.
11:37
